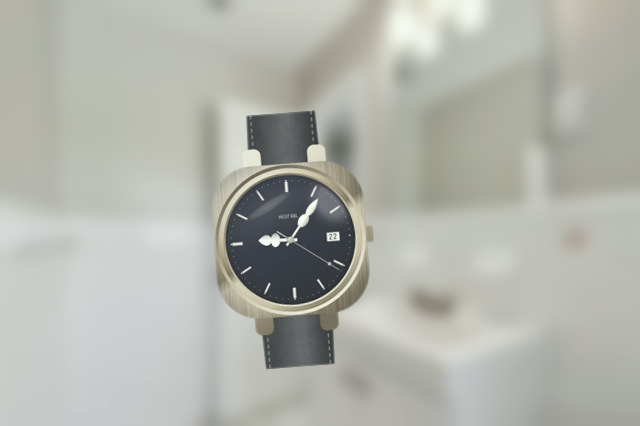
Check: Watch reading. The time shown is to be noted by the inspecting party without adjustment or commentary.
9:06:21
